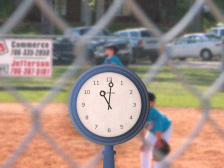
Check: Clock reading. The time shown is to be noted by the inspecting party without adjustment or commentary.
11:01
